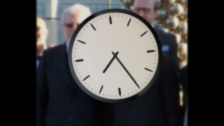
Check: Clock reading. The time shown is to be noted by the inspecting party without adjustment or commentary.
7:25
